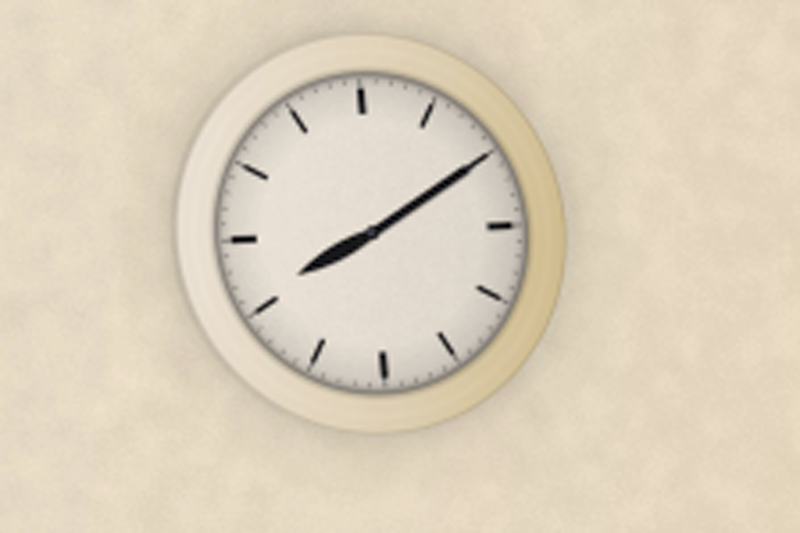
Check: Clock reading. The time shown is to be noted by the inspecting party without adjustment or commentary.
8:10
